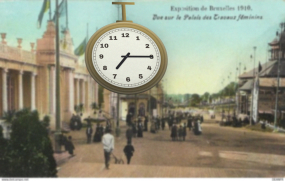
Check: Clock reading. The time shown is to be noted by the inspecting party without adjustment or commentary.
7:15
